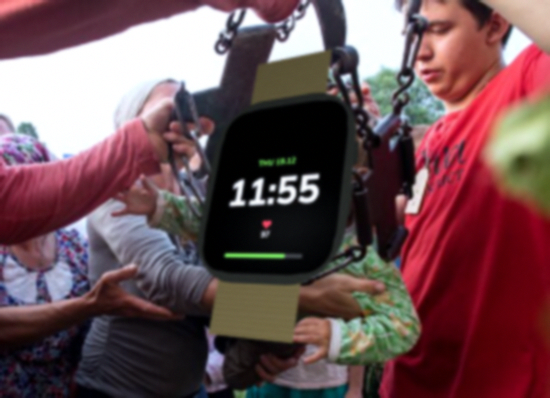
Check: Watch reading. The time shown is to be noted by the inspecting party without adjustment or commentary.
11:55
